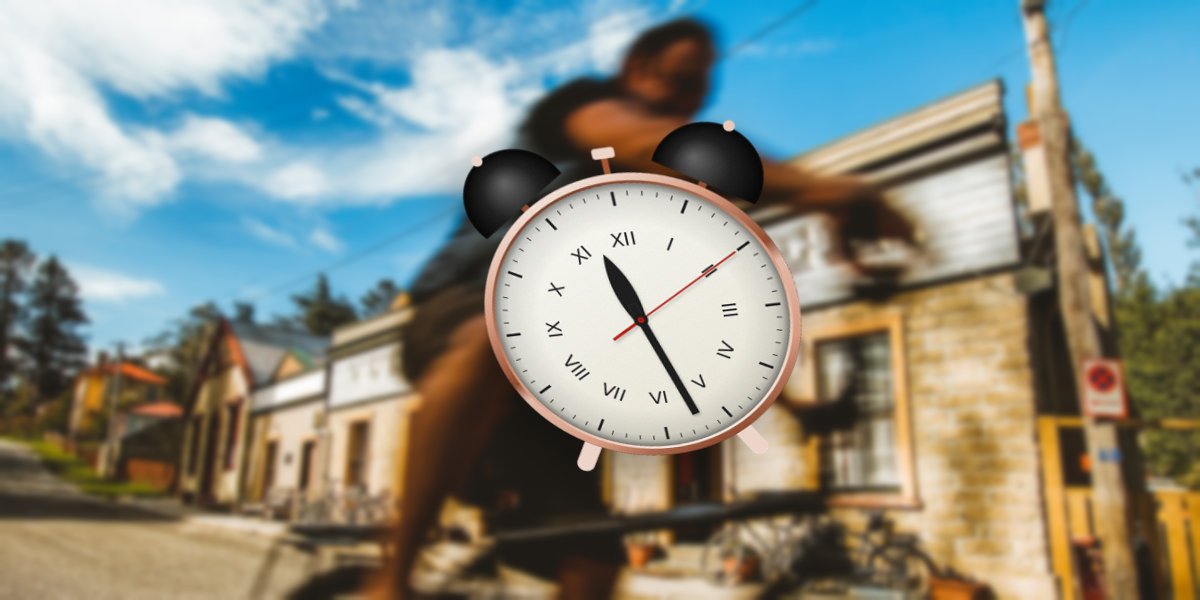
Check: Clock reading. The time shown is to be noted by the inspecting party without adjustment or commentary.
11:27:10
